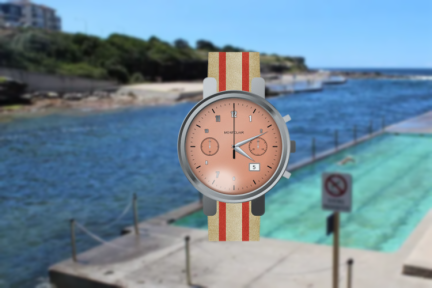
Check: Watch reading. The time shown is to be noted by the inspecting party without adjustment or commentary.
4:11
